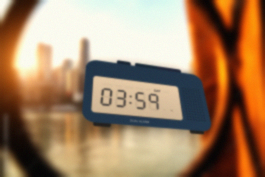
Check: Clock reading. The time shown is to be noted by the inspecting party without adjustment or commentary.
3:59
